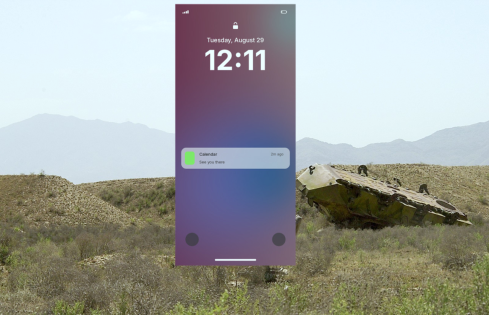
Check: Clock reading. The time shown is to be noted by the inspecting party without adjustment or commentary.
12:11
